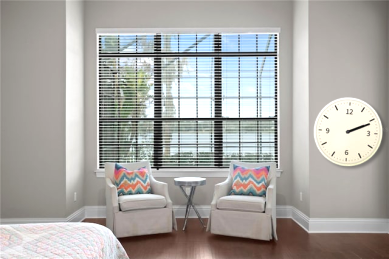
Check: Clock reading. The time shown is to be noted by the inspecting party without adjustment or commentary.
2:11
